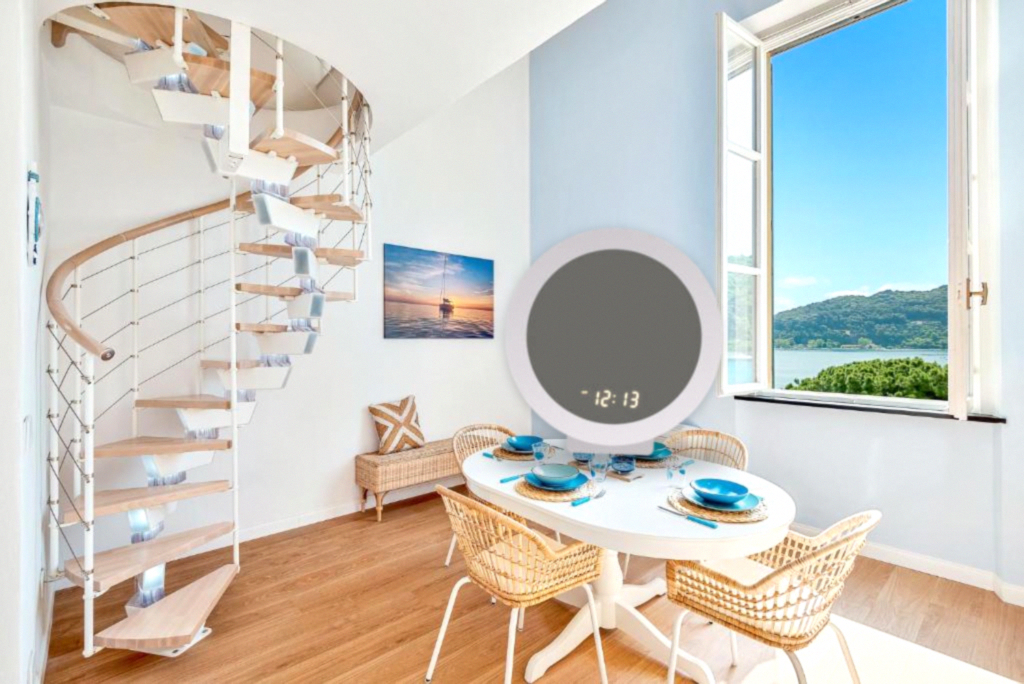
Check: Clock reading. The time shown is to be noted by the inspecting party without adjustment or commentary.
12:13
